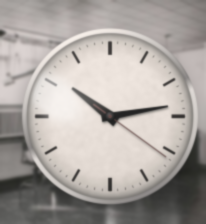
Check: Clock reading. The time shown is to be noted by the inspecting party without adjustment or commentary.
10:13:21
